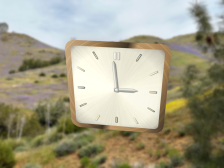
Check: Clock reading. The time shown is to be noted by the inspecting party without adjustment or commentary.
2:59
